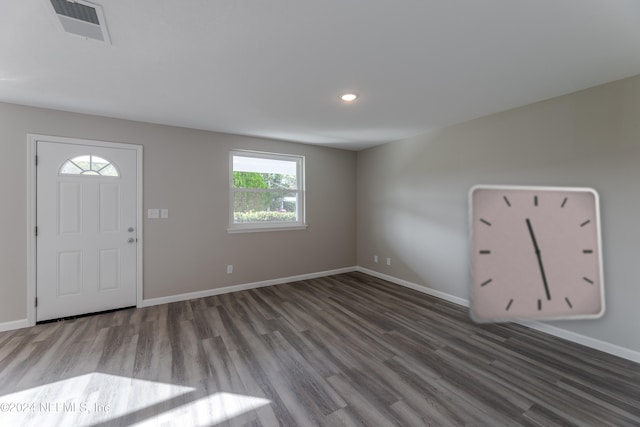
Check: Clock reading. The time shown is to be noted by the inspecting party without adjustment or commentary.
11:28
